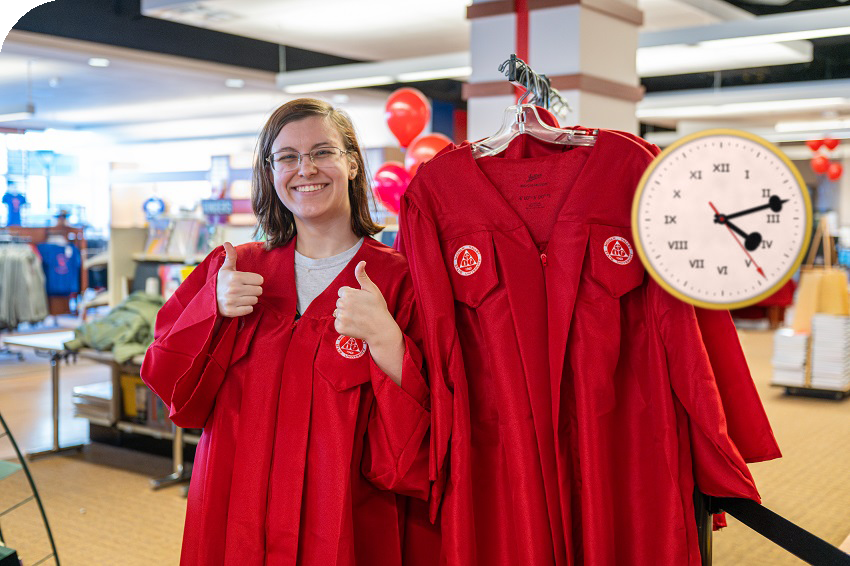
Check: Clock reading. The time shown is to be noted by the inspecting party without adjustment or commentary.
4:12:24
